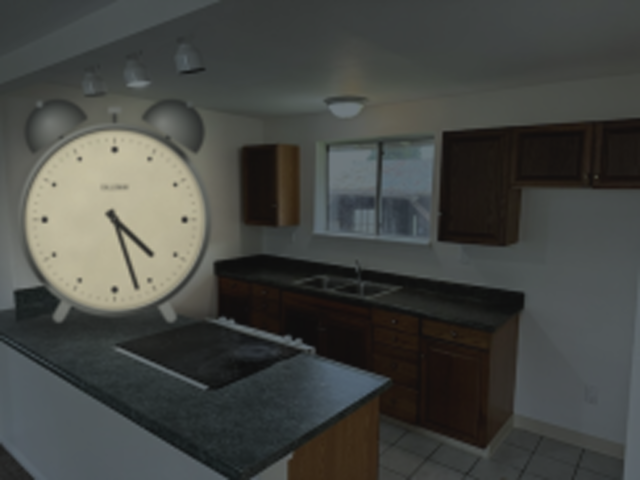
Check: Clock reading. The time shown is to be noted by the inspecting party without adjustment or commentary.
4:27
